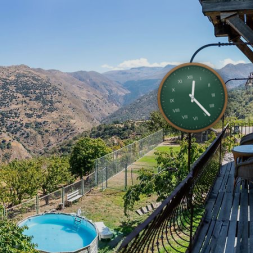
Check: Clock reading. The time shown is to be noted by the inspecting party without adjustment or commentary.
12:24
